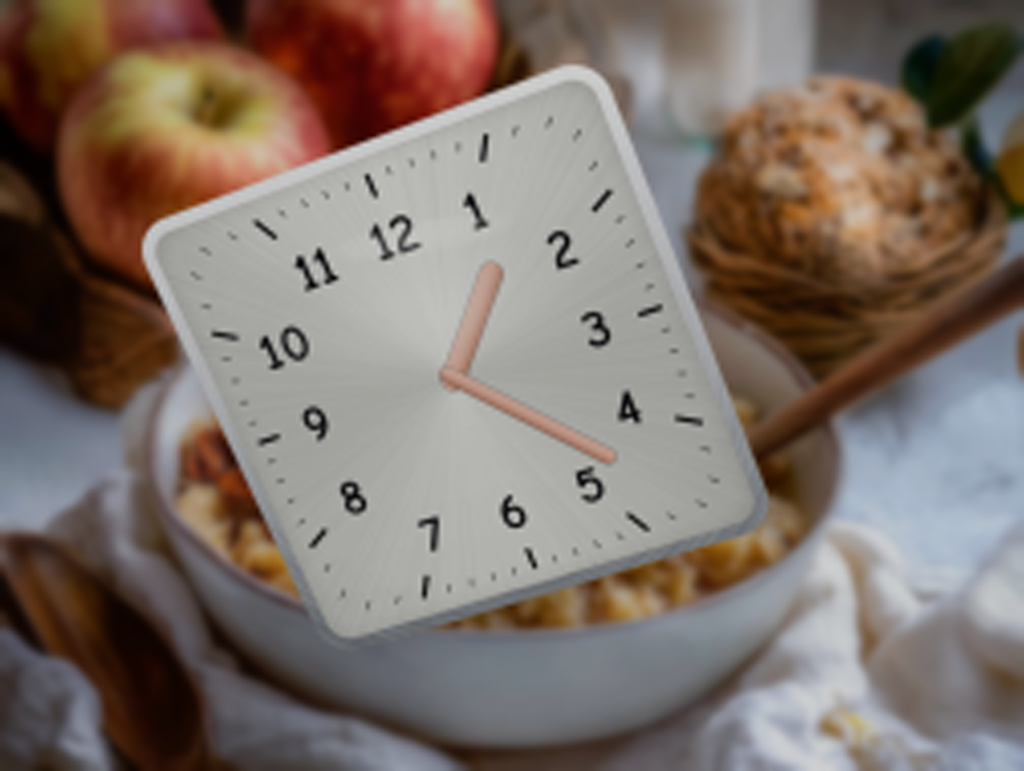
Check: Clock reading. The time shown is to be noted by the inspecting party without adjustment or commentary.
1:23
